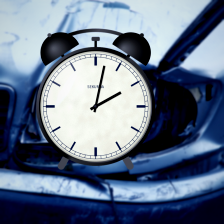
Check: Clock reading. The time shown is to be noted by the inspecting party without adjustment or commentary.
2:02
